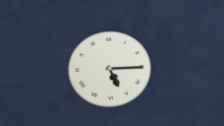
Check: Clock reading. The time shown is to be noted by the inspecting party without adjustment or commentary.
5:15
